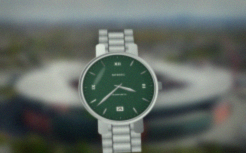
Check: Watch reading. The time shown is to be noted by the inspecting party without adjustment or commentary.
3:38
